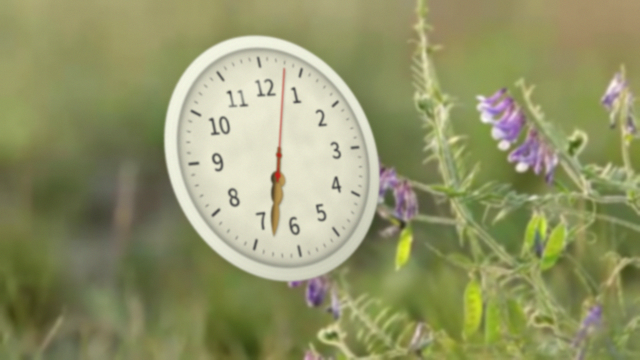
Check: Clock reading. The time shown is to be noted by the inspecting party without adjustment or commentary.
6:33:03
